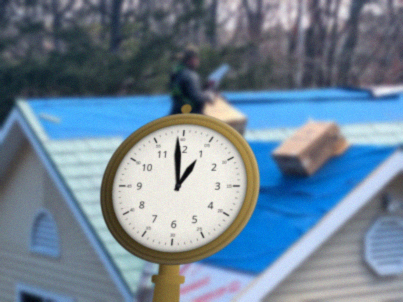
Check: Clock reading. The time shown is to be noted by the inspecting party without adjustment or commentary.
12:59
